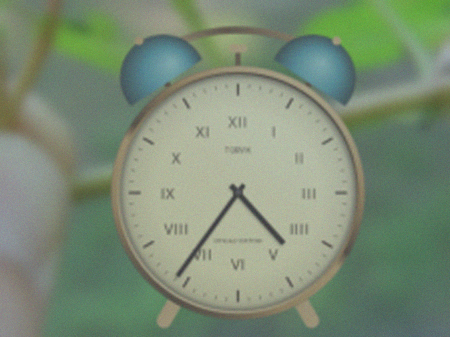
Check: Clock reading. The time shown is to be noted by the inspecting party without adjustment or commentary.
4:36
